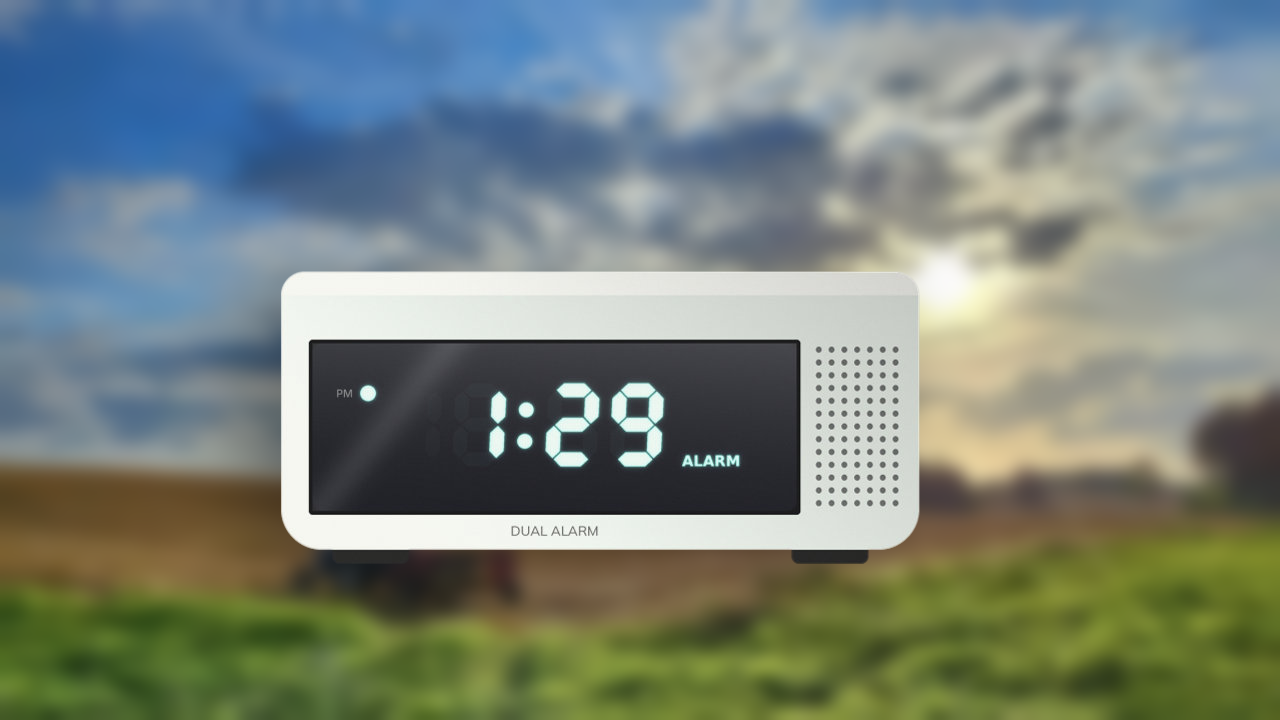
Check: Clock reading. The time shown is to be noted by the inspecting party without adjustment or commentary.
1:29
